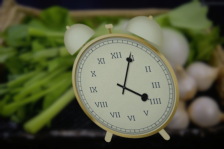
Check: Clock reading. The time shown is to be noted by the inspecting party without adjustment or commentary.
4:04
